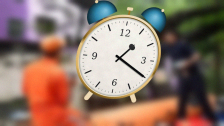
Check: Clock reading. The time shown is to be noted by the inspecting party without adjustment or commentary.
1:20
